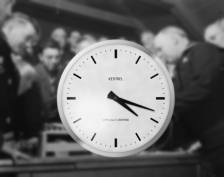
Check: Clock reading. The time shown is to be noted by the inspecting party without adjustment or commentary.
4:18
